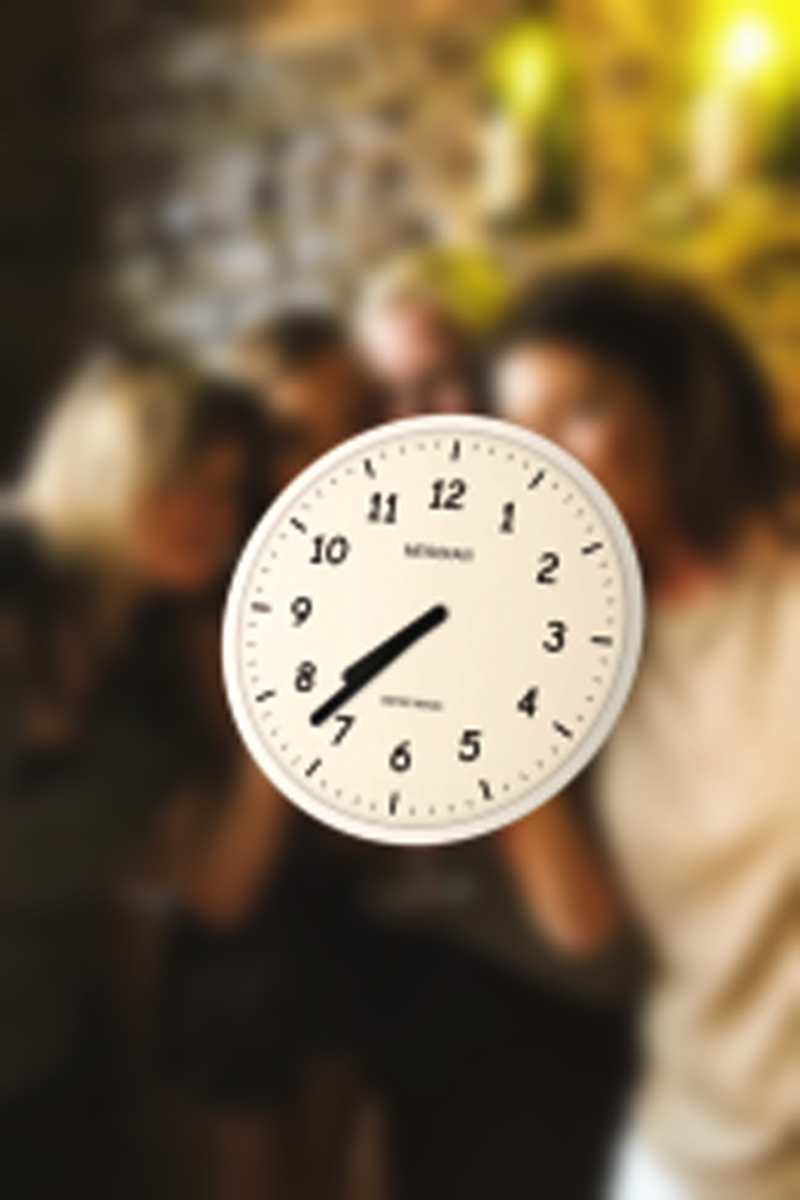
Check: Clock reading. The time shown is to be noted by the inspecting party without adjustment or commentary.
7:37
